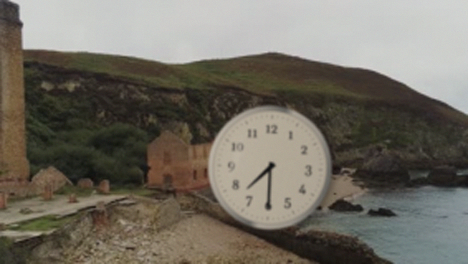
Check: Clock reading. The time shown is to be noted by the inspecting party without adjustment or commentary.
7:30
